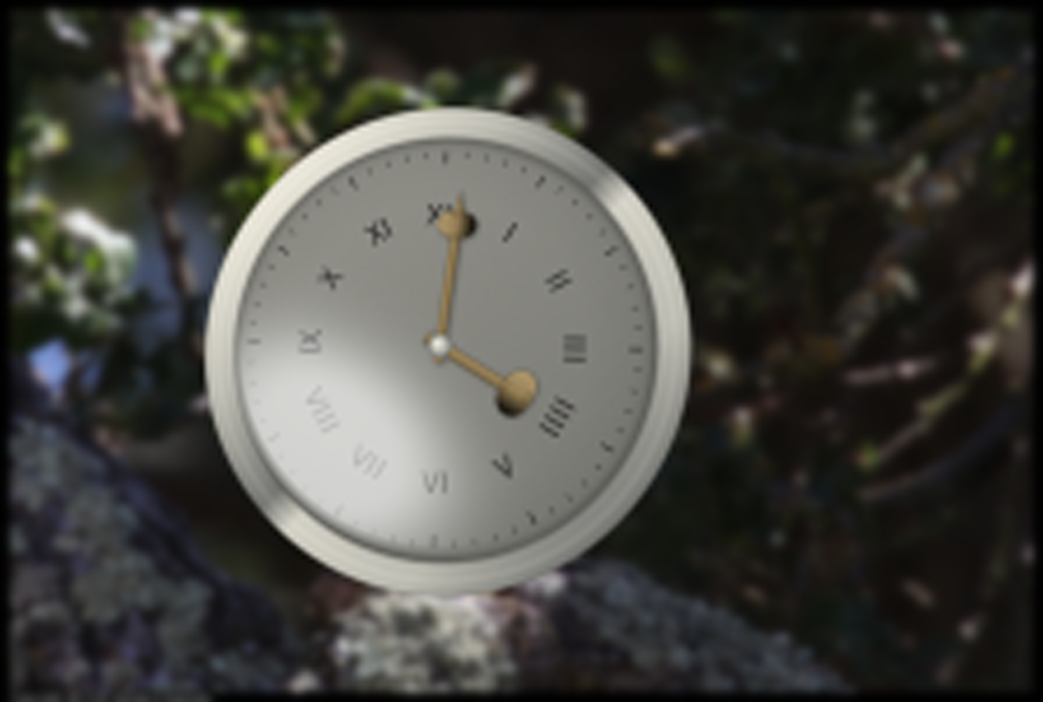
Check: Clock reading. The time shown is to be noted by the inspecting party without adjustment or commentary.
4:01
